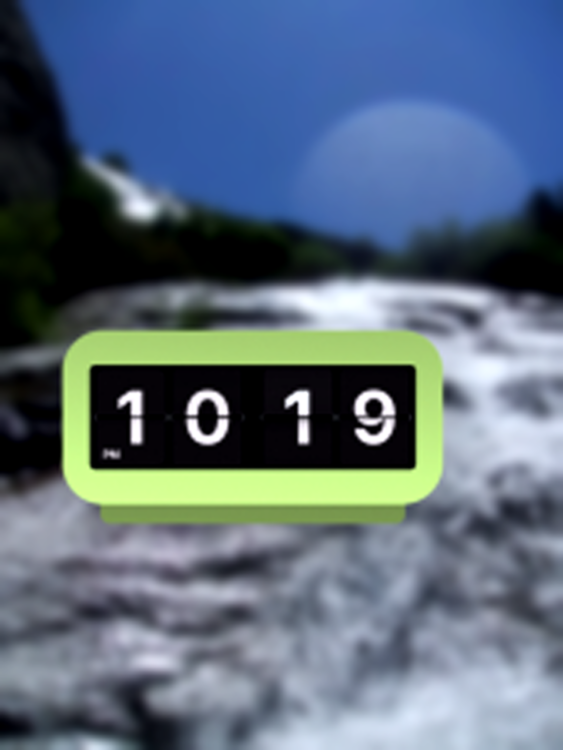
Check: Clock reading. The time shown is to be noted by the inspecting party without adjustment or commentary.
10:19
